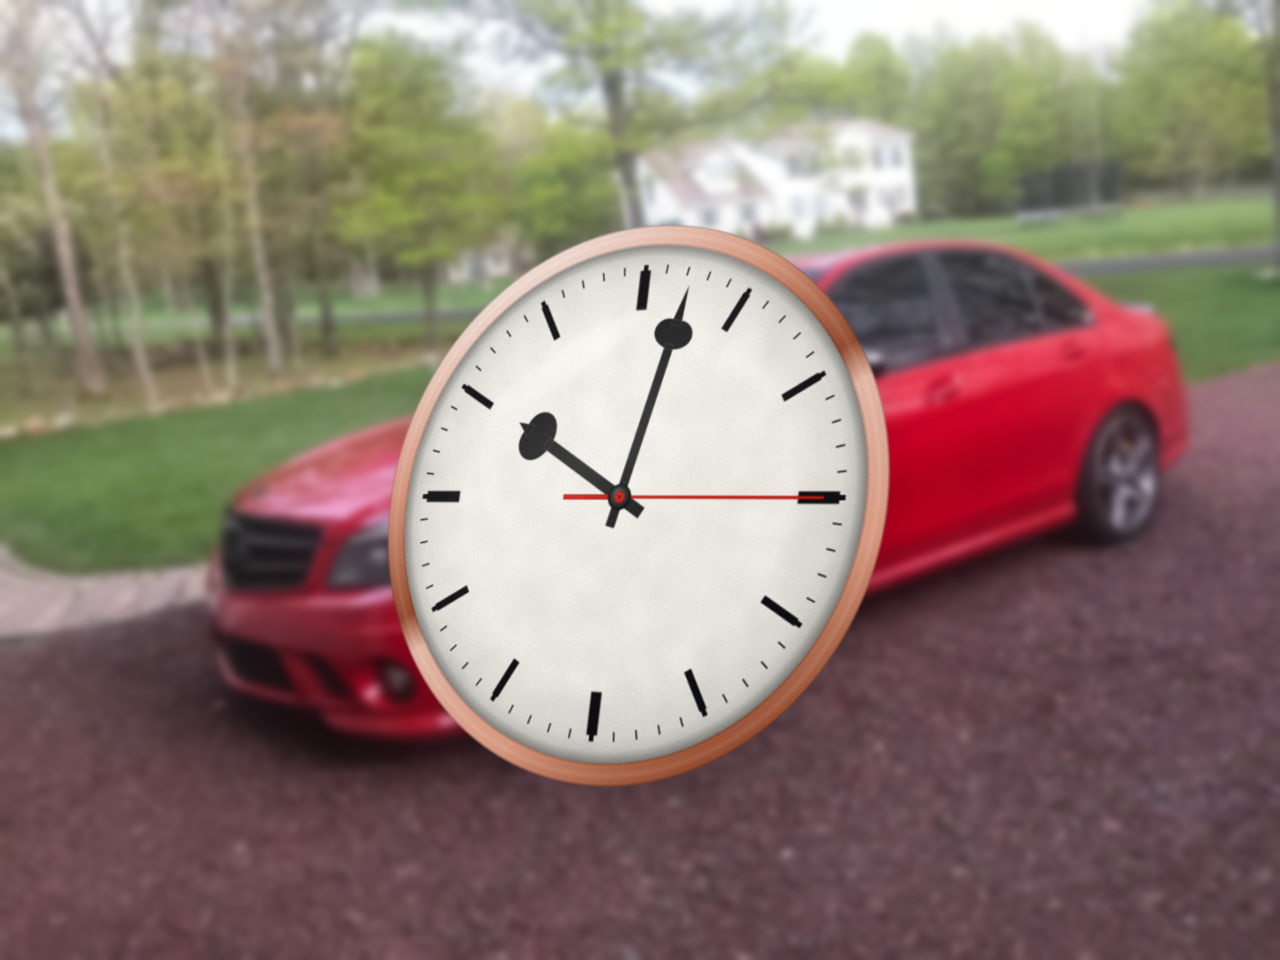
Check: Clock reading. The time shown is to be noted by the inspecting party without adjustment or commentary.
10:02:15
